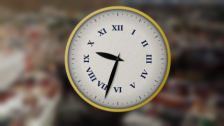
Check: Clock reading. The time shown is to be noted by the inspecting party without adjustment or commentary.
9:33
